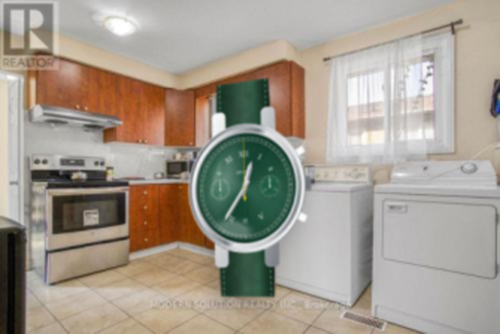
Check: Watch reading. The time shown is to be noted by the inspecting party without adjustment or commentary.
12:36
